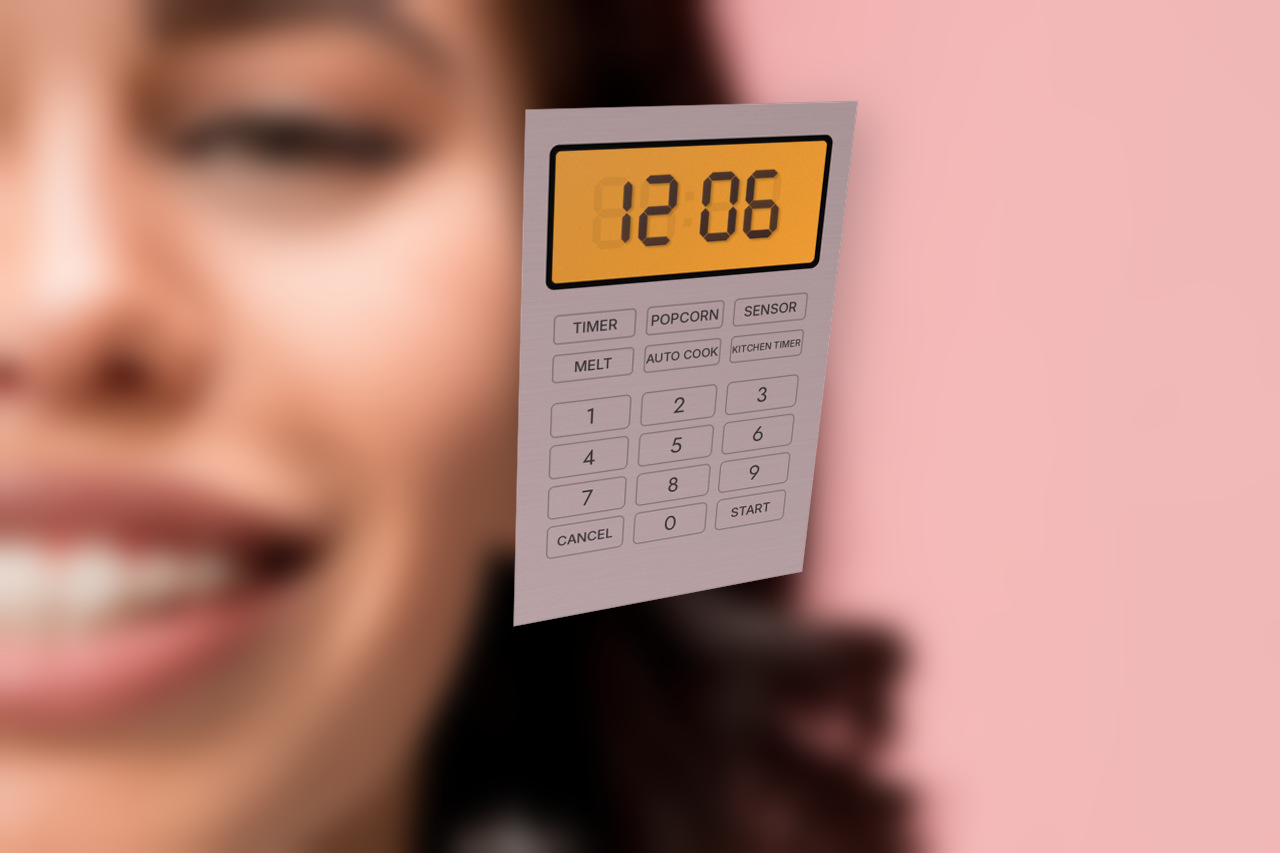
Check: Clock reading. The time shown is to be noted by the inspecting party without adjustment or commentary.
12:06
